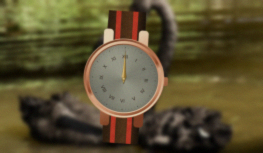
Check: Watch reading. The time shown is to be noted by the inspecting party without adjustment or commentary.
12:00
